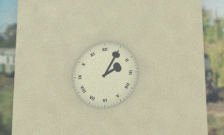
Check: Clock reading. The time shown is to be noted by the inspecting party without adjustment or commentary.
2:05
